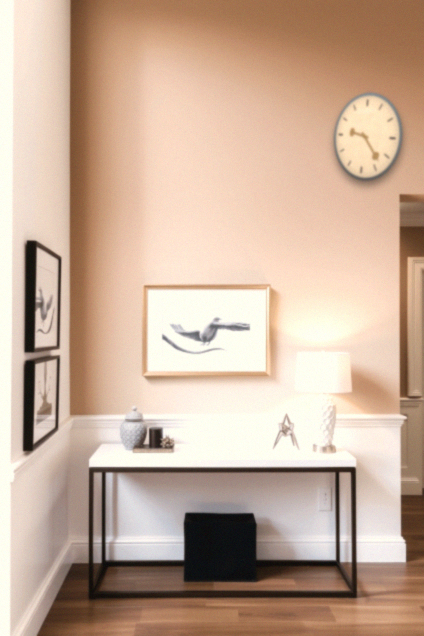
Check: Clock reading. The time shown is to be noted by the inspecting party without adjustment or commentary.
9:23
